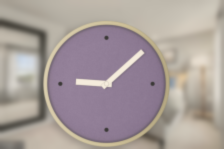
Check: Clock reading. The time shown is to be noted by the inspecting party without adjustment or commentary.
9:08
